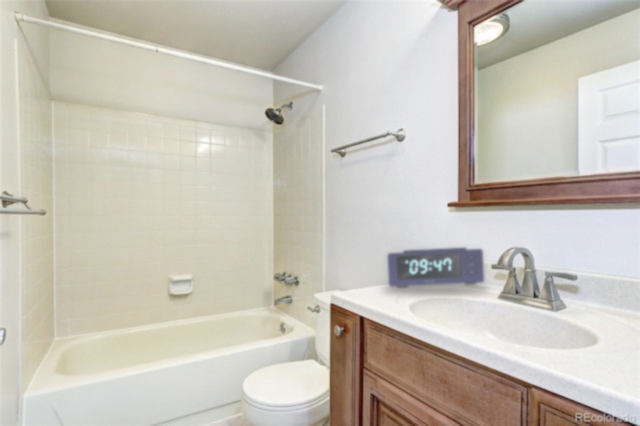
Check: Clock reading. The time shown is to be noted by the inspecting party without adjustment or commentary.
9:47
